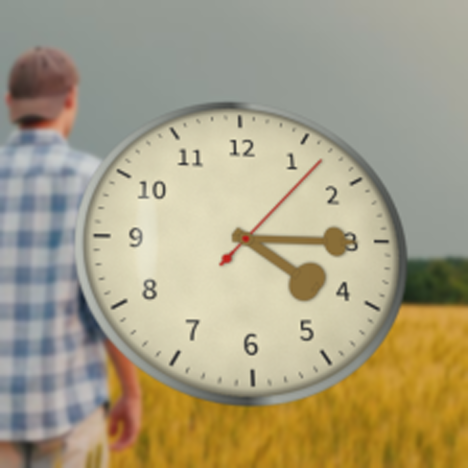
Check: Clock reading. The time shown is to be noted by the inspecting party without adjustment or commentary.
4:15:07
